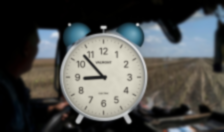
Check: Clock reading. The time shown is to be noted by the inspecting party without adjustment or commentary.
8:53
